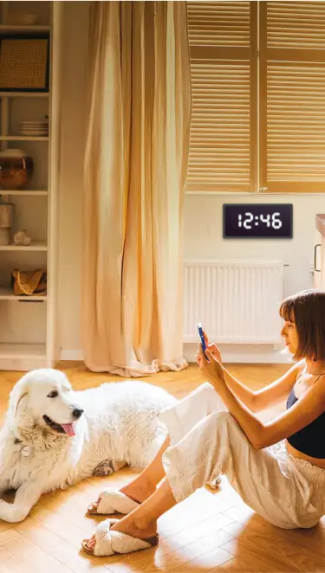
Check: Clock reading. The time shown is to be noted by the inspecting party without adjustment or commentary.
12:46
